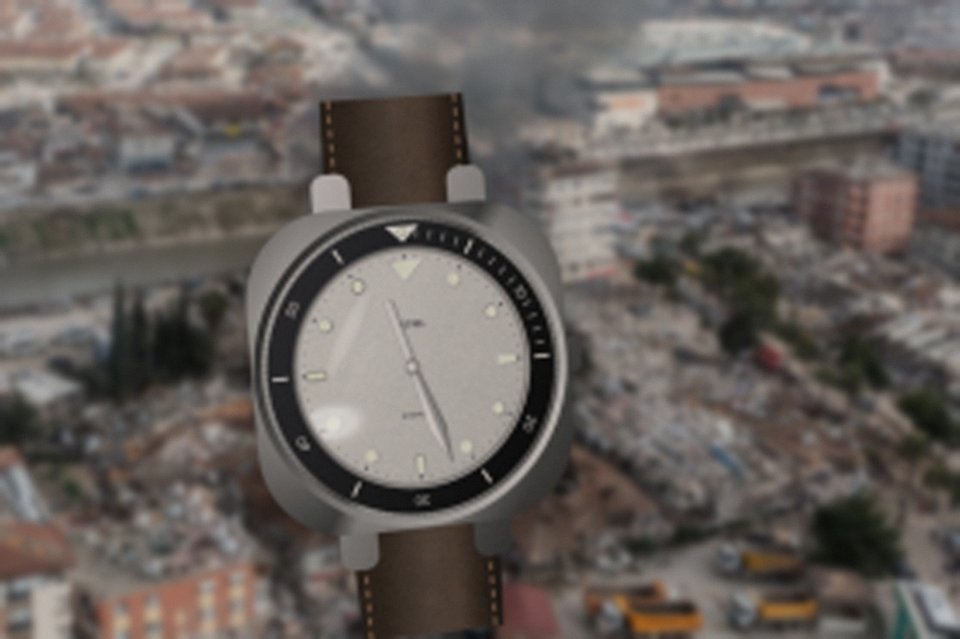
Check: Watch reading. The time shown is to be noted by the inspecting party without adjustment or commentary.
11:27
